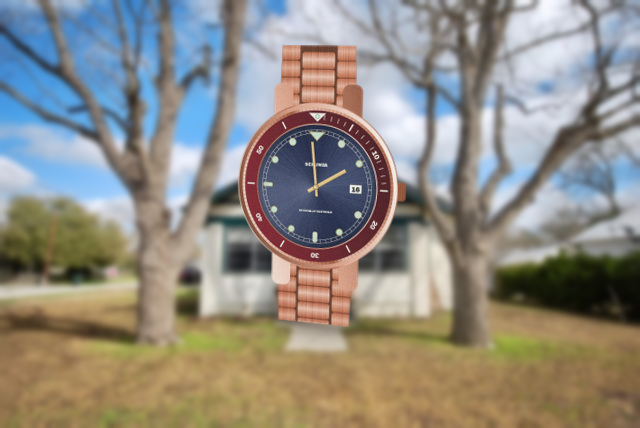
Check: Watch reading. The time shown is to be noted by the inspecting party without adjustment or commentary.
1:59
